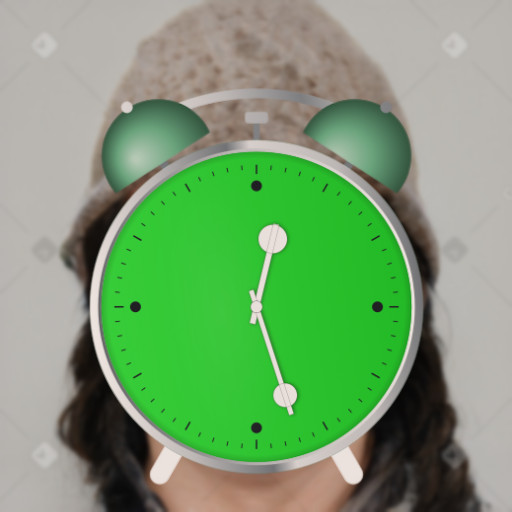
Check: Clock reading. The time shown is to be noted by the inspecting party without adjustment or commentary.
12:27
